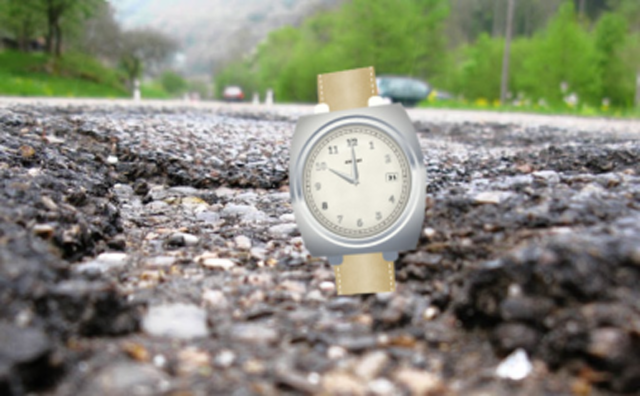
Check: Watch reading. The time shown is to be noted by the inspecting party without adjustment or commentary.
10:00
